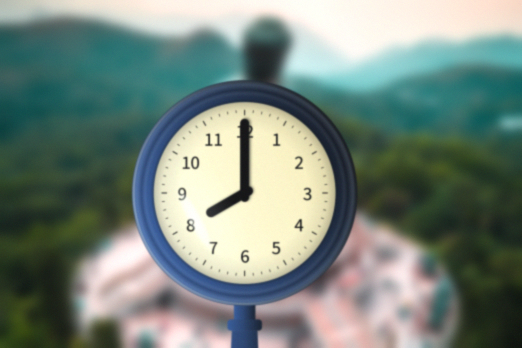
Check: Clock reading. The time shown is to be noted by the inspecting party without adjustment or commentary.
8:00
